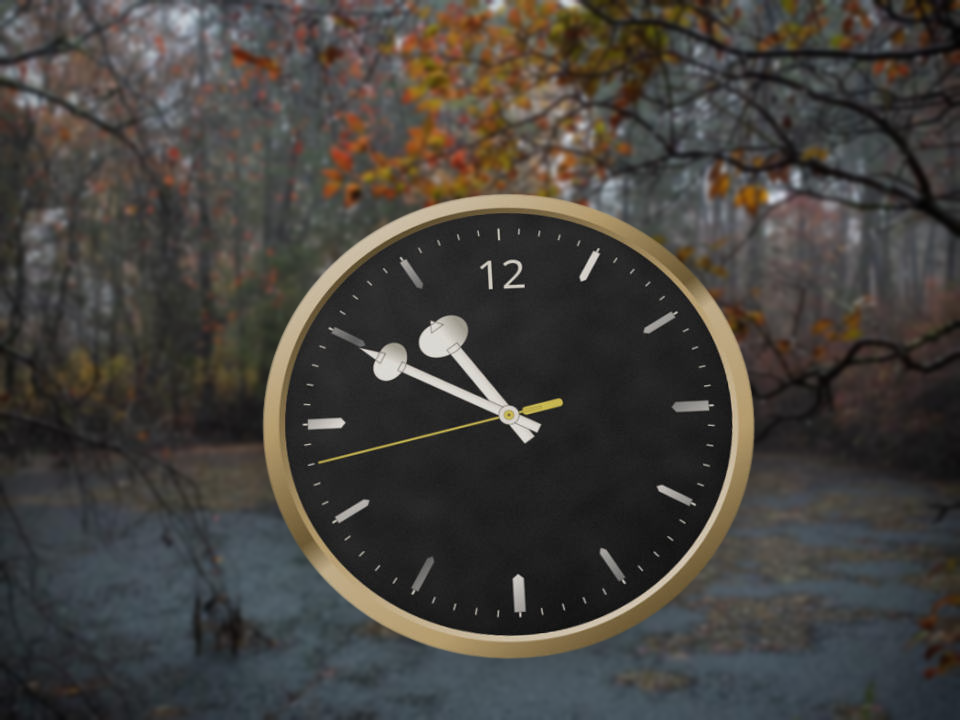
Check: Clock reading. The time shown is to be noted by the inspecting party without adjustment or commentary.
10:49:43
